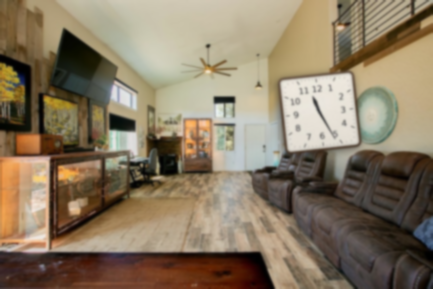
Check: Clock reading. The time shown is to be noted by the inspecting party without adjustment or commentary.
11:26
